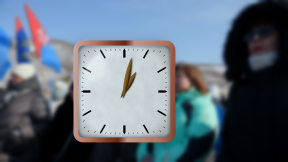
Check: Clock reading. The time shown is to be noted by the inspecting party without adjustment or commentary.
1:02
